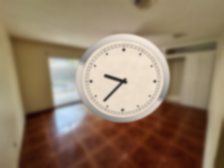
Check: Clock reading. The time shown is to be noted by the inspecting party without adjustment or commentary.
9:37
